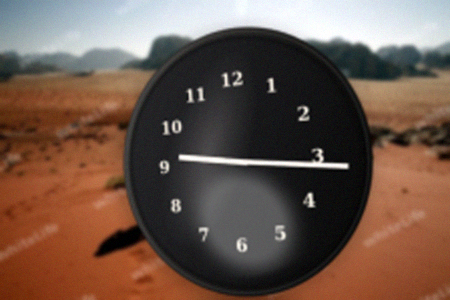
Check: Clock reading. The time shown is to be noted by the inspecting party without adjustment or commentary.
9:16
